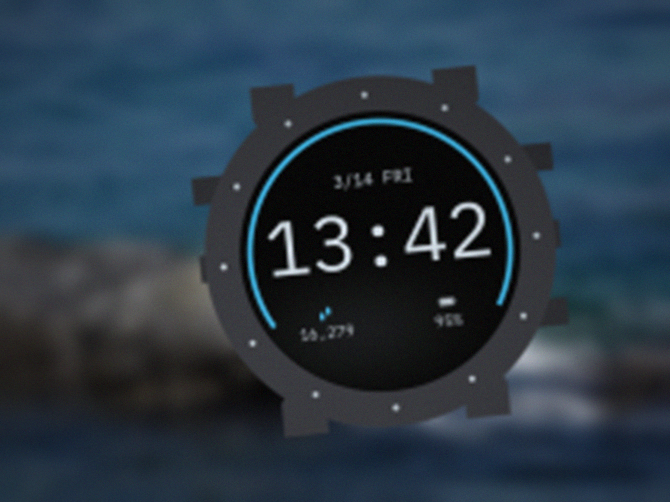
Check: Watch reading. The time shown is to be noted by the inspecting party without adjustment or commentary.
13:42
